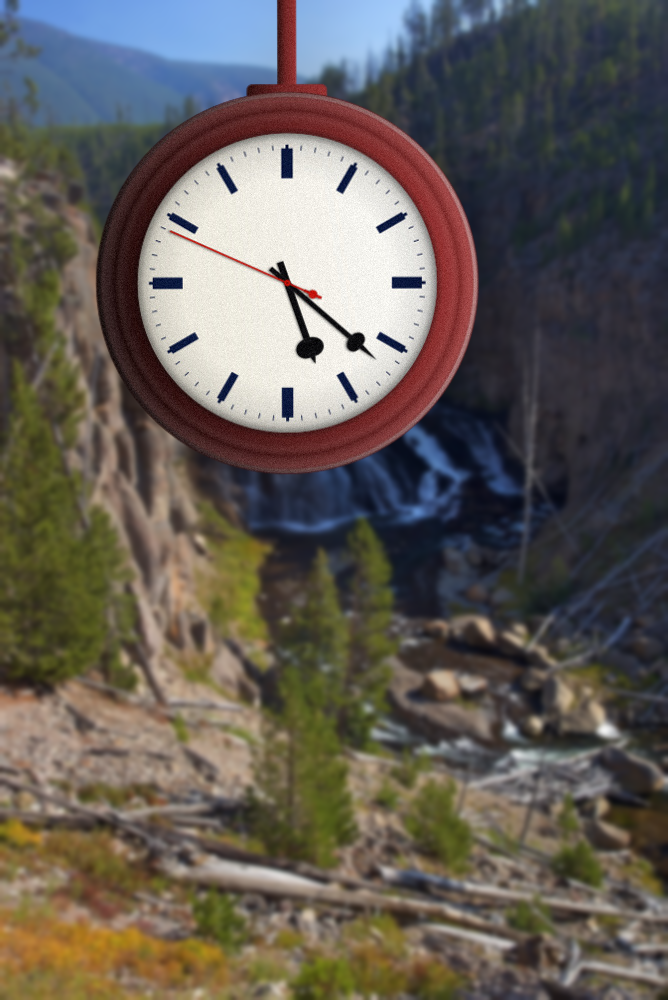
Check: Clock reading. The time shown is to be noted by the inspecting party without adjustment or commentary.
5:21:49
